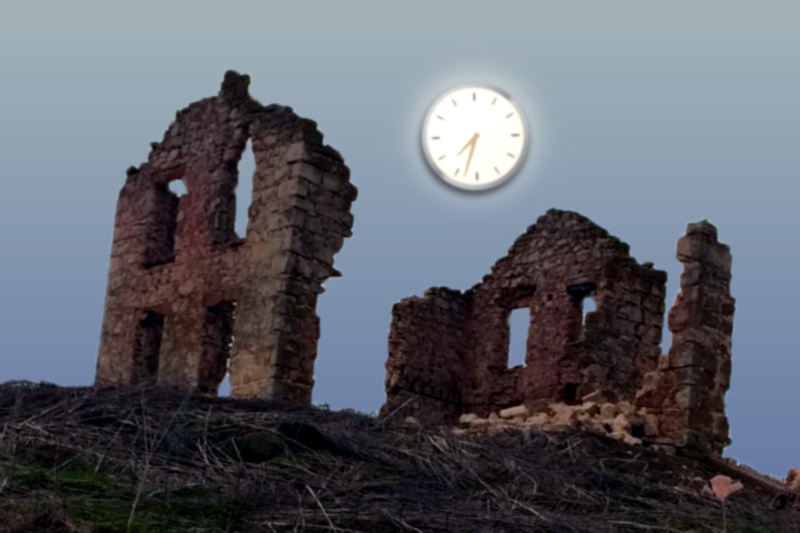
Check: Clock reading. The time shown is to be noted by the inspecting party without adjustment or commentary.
7:33
